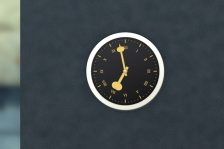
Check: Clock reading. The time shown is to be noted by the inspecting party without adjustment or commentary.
6:58
